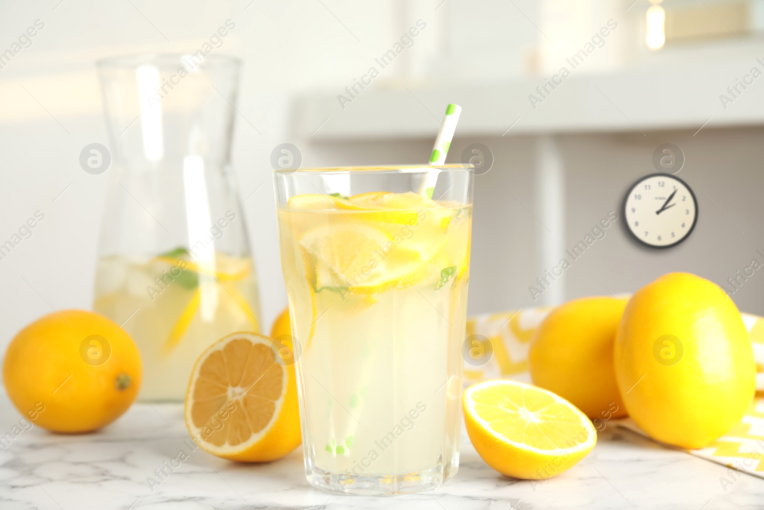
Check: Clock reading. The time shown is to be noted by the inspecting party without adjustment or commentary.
2:06
